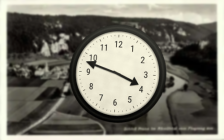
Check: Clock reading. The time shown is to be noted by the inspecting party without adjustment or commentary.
3:48
